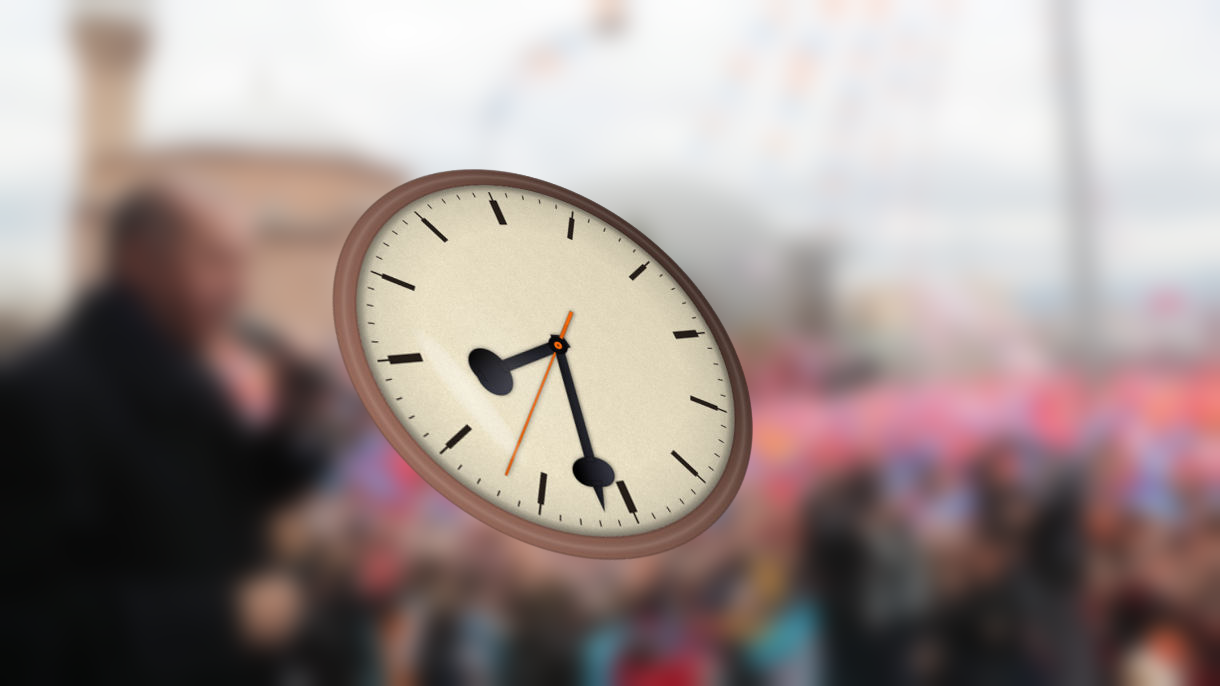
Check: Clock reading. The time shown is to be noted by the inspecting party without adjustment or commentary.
8:31:37
